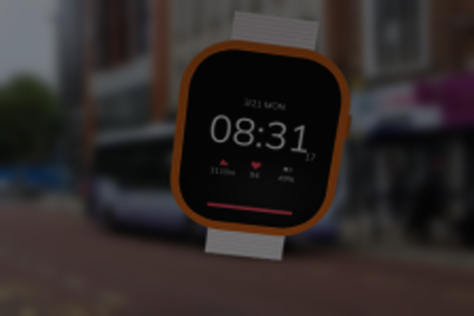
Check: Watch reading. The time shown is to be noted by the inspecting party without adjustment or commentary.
8:31
